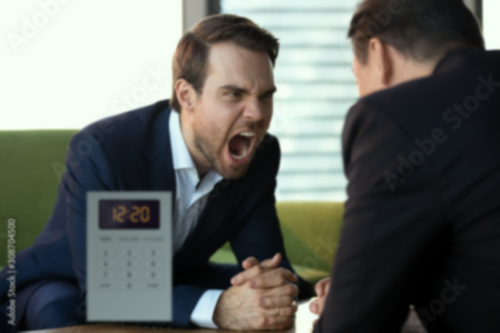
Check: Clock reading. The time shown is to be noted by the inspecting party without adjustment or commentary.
12:20
